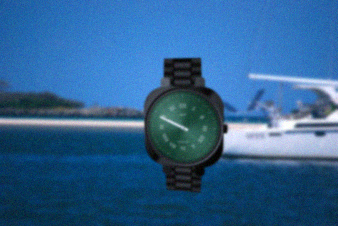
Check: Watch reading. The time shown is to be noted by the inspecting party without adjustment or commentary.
9:49
